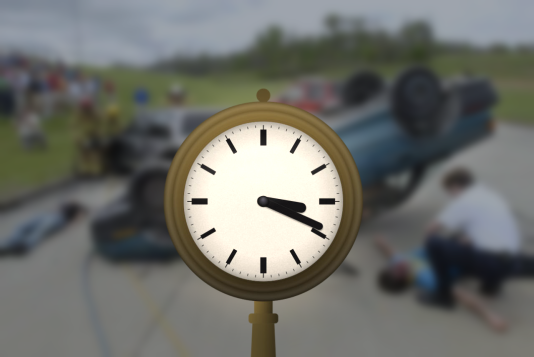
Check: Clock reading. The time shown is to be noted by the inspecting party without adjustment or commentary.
3:19
